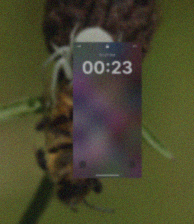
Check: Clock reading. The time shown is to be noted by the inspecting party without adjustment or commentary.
0:23
